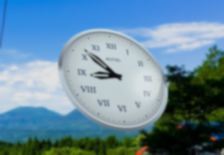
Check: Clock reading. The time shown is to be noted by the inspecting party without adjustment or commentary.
8:52
